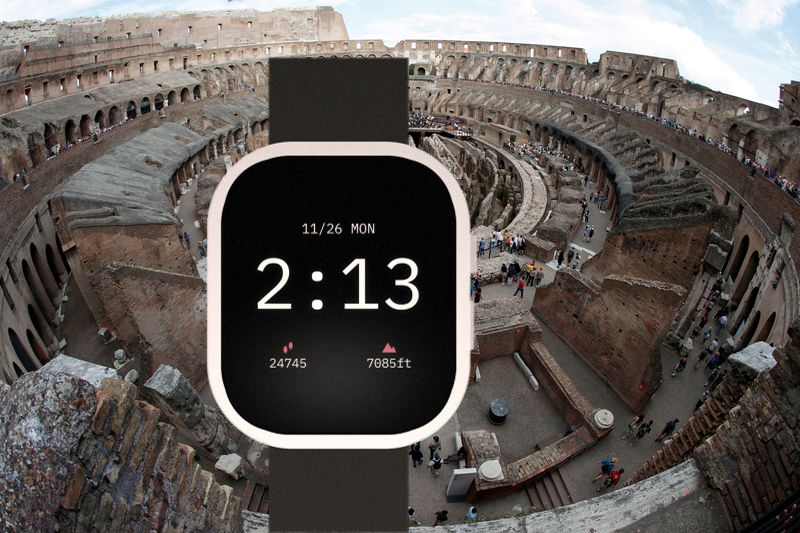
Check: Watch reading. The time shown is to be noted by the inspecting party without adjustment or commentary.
2:13
